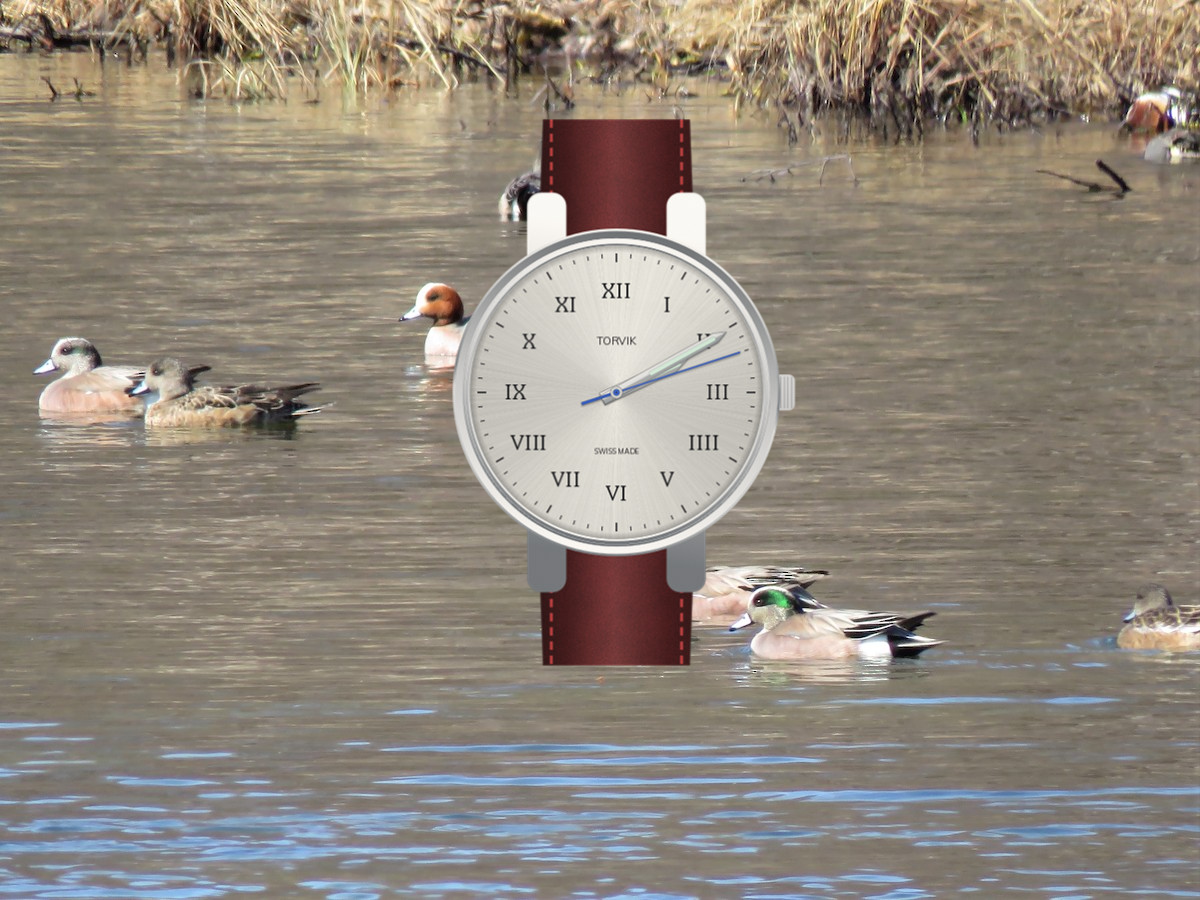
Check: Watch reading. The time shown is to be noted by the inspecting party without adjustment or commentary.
2:10:12
